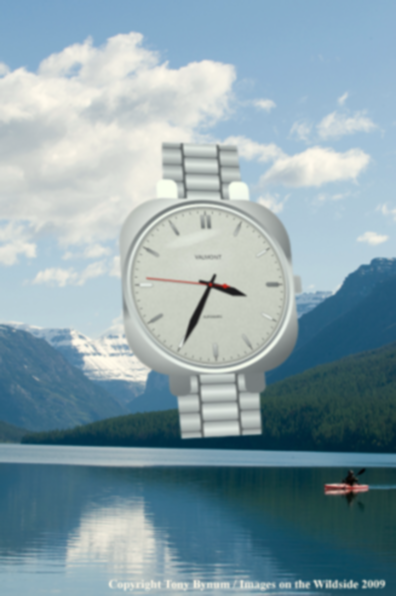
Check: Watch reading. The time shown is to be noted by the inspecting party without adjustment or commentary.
3:34:46
